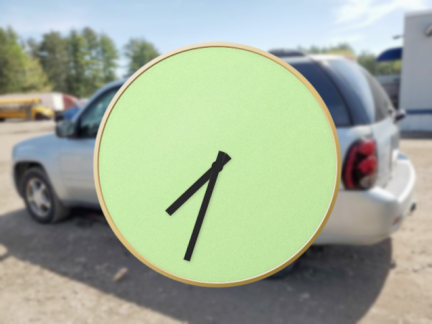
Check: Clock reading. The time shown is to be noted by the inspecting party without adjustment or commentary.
7:33
